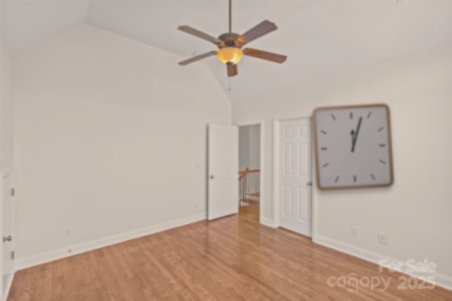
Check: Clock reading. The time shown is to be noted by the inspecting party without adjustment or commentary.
12:03
